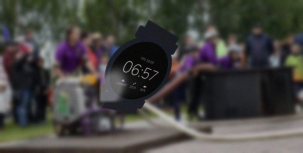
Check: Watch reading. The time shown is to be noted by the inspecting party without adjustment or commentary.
6:57
